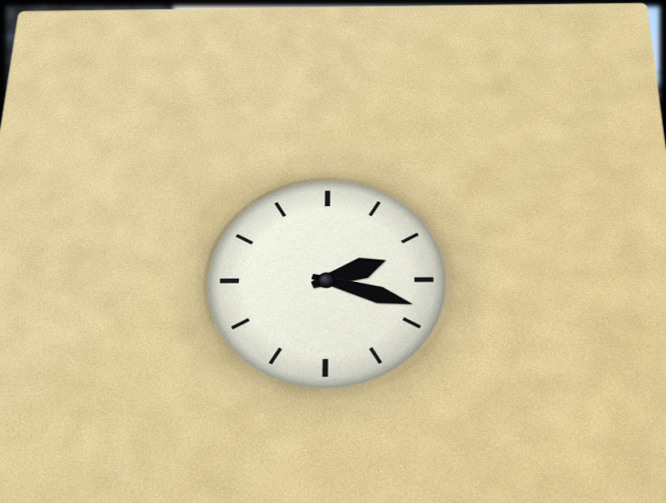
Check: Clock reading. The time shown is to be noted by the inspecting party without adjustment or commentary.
2:18
